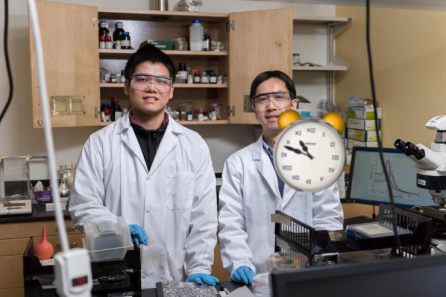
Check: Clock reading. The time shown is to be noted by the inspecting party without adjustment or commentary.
10:48
